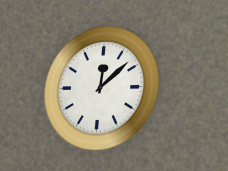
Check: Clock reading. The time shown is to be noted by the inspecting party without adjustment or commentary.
12:08
